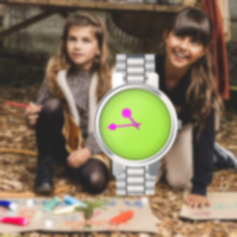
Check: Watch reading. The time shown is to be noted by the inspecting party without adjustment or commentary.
10:44
